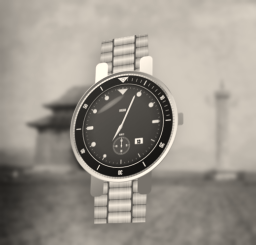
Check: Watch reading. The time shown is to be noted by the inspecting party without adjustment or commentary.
7:04
